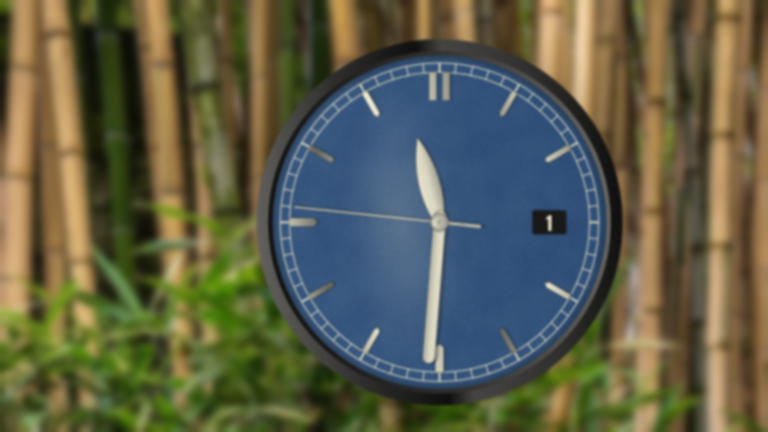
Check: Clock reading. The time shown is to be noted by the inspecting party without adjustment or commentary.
11:30:46
